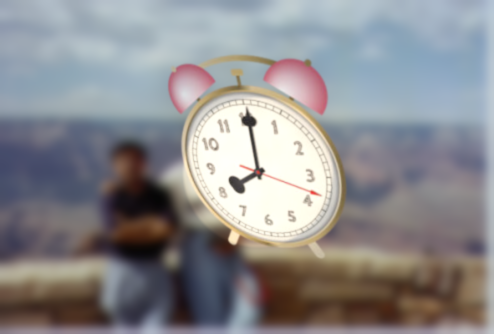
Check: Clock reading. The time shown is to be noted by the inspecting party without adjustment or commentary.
8:00:18
